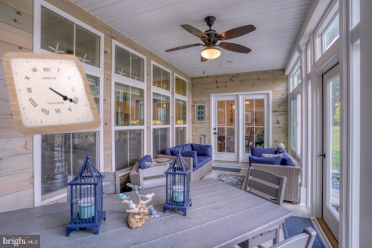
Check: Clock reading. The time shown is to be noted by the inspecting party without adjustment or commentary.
4:21
